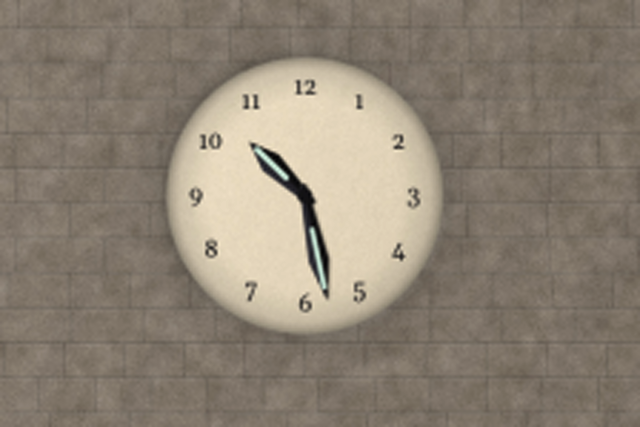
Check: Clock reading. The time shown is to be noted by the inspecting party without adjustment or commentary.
10:28
